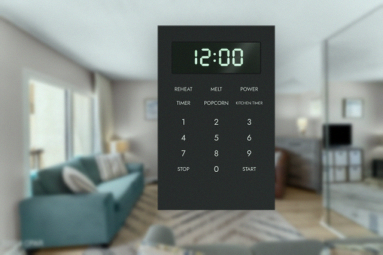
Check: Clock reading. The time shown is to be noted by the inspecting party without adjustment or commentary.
12:00
